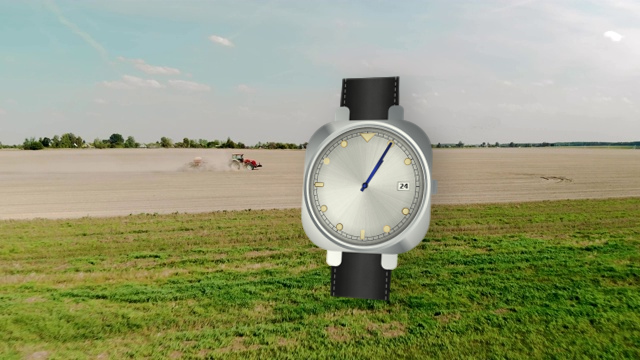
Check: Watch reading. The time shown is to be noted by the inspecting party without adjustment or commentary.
1:05
